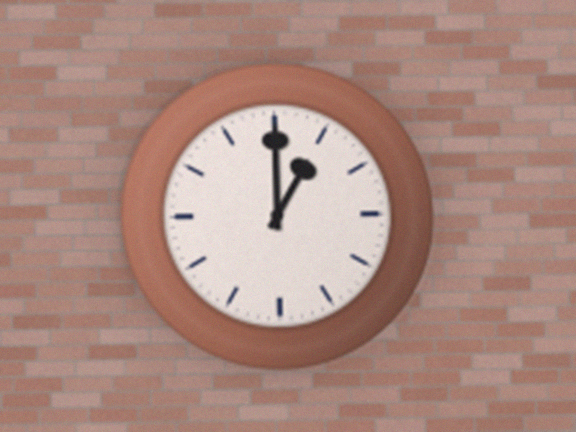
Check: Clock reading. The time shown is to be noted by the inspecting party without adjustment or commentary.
1:00
